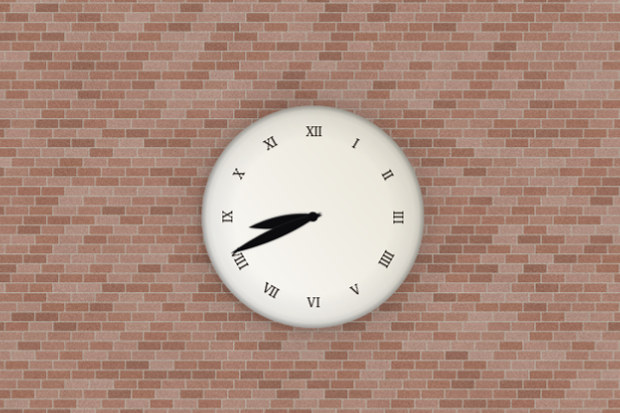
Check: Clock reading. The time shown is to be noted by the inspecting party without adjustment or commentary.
8:41
